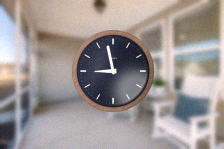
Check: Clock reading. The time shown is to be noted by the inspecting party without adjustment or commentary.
8:58
